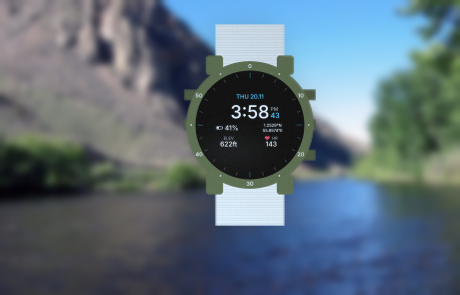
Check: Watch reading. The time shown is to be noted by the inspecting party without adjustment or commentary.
3:58:43
